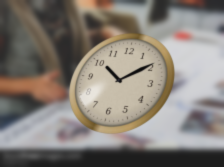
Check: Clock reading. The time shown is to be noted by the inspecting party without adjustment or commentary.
10:09
